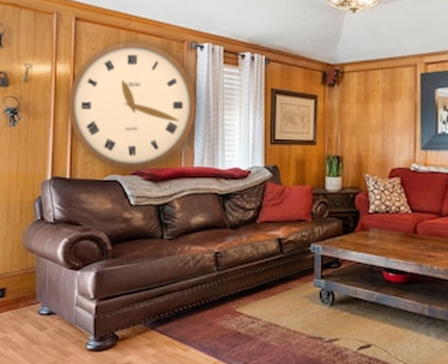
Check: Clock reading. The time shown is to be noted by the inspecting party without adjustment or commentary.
11:18
